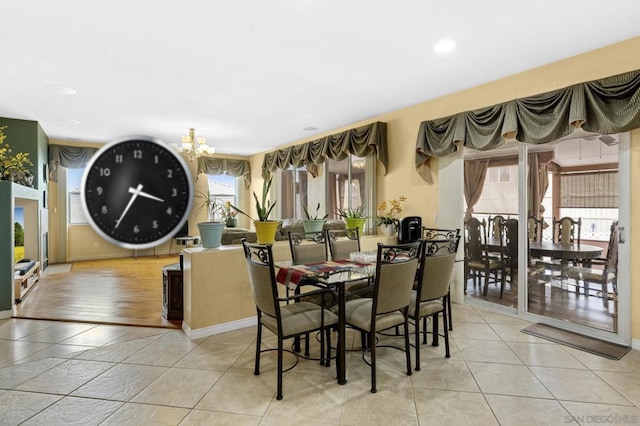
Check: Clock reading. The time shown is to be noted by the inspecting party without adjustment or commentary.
3:35
